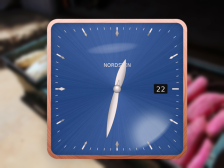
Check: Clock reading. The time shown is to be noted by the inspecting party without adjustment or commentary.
12:32
